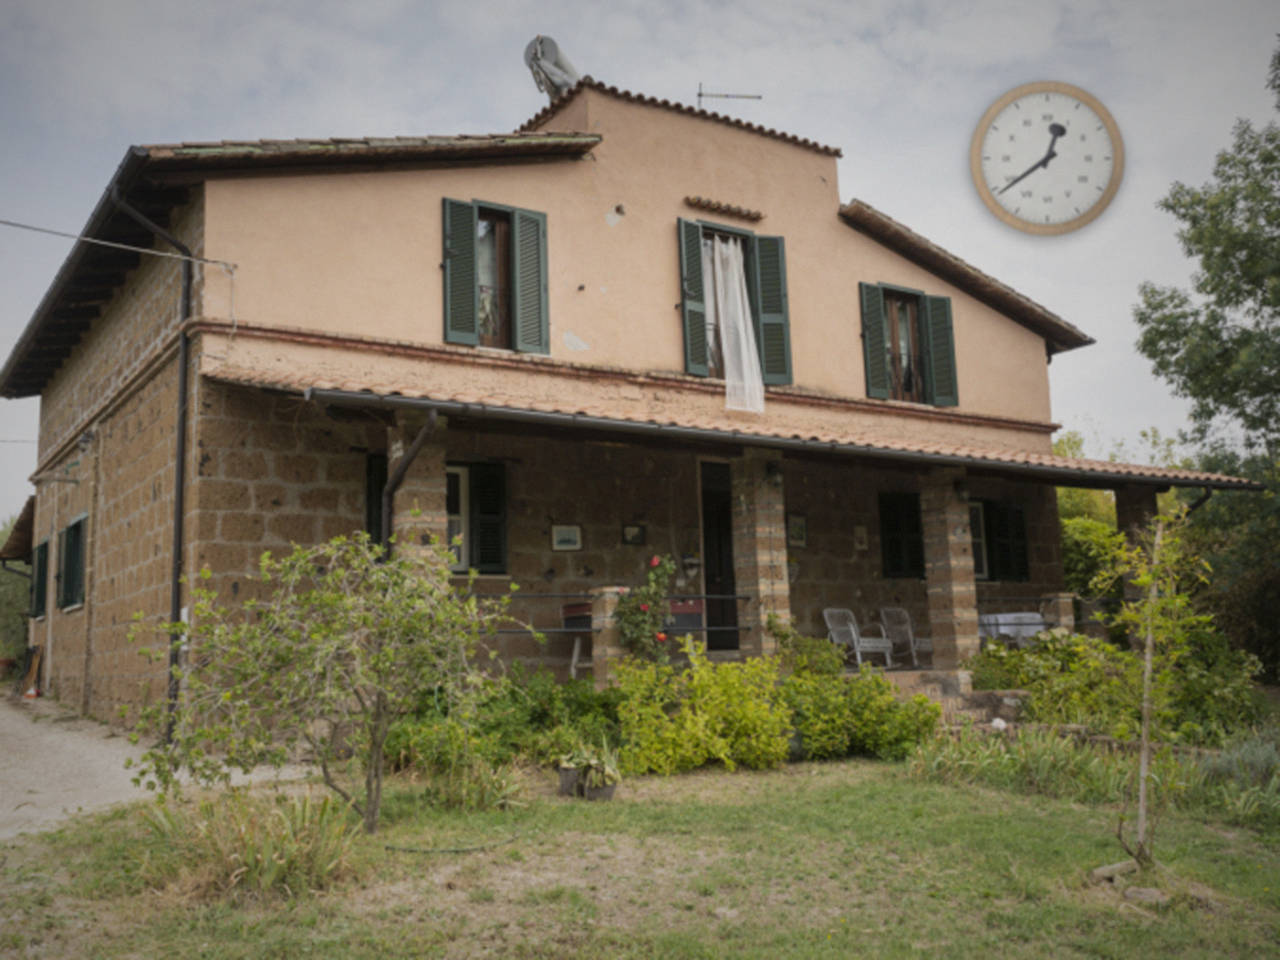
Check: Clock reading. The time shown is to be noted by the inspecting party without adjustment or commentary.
12:39
